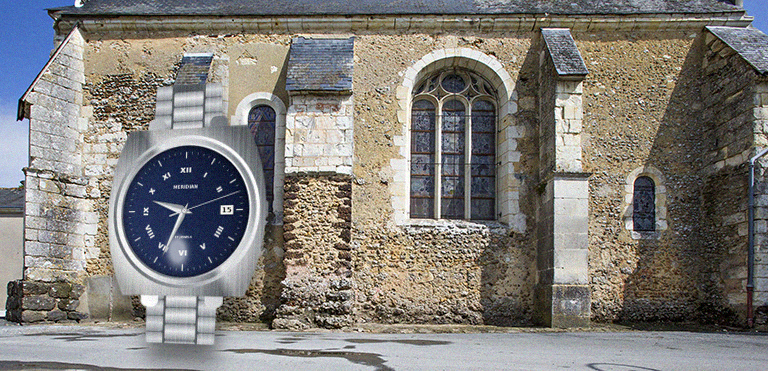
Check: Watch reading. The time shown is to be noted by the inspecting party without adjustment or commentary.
9:34:12
